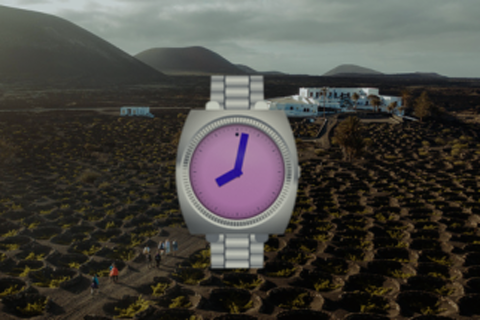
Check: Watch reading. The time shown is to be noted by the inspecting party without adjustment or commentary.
8:02
